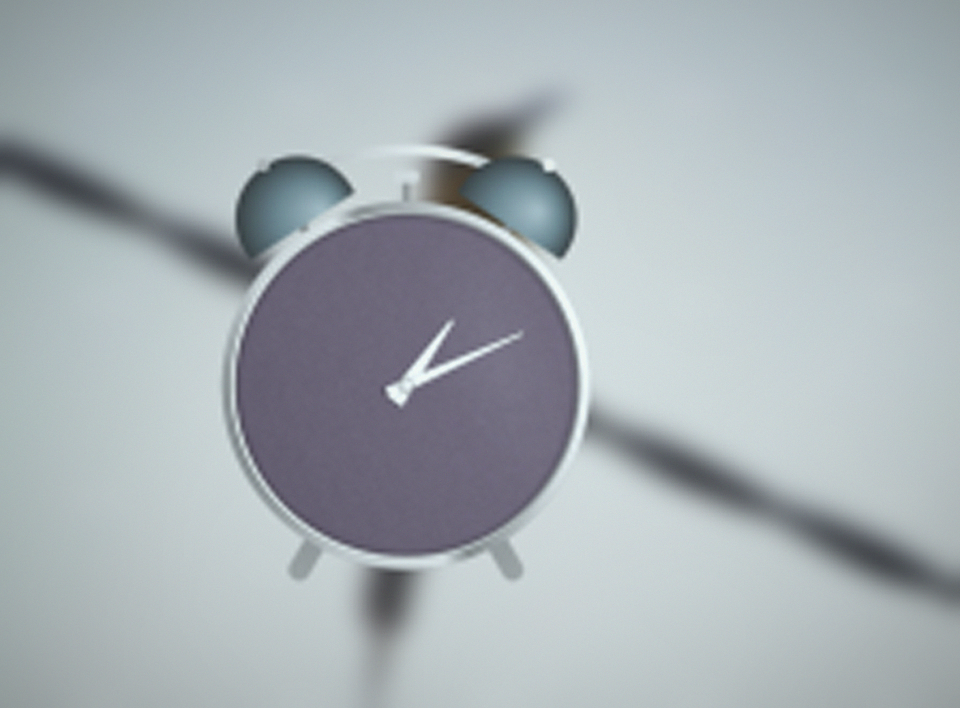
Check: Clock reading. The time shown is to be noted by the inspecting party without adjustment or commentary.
1:11
